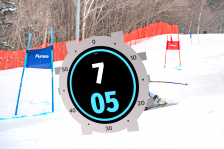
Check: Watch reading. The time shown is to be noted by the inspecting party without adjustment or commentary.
7:05
